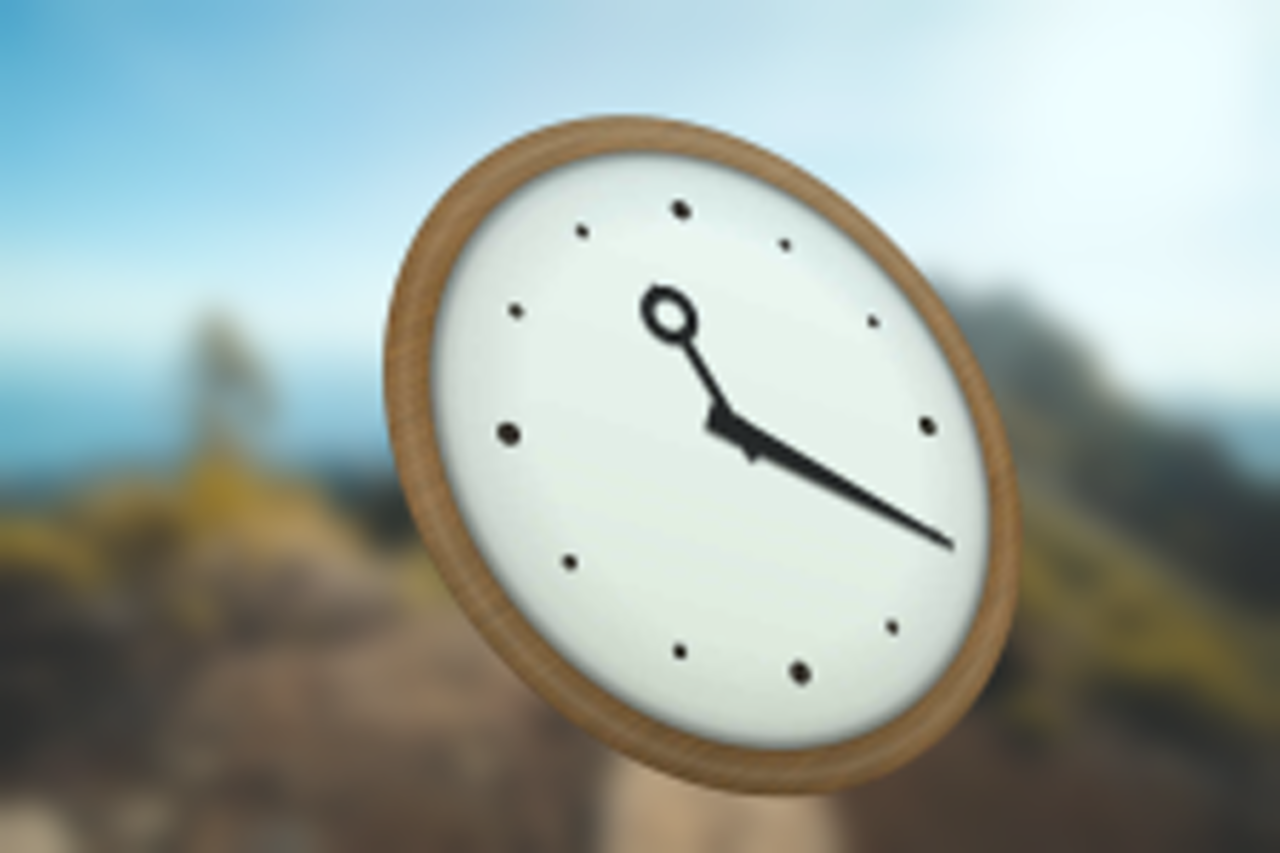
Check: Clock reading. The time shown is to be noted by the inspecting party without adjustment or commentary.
11:20
